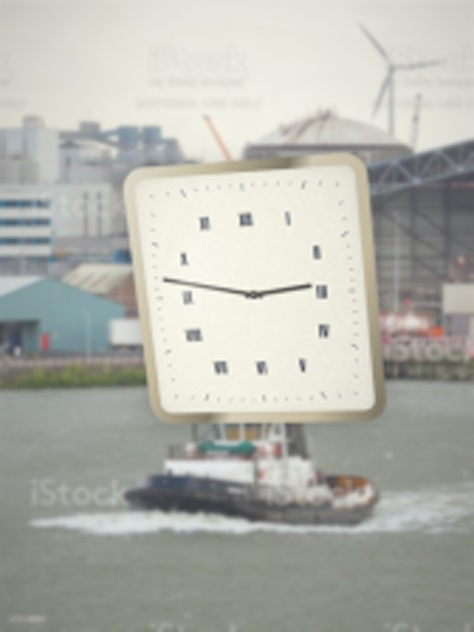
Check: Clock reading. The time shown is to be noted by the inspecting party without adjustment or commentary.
2:47
